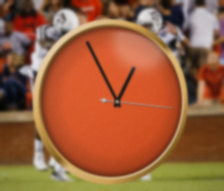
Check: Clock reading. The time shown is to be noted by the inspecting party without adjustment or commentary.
12:55:16
